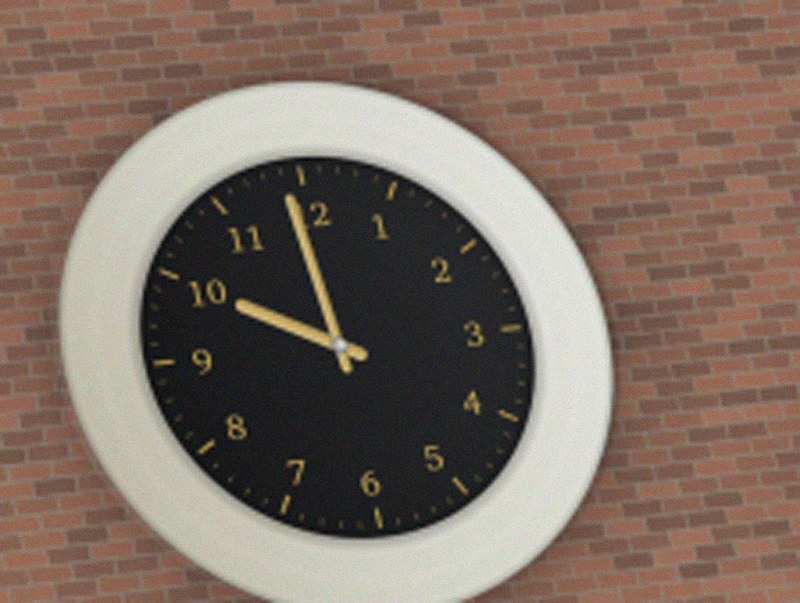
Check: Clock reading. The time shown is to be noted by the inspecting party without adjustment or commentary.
9:59
